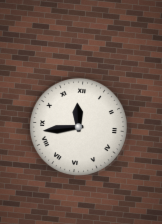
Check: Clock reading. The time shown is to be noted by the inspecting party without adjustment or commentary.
11:43
